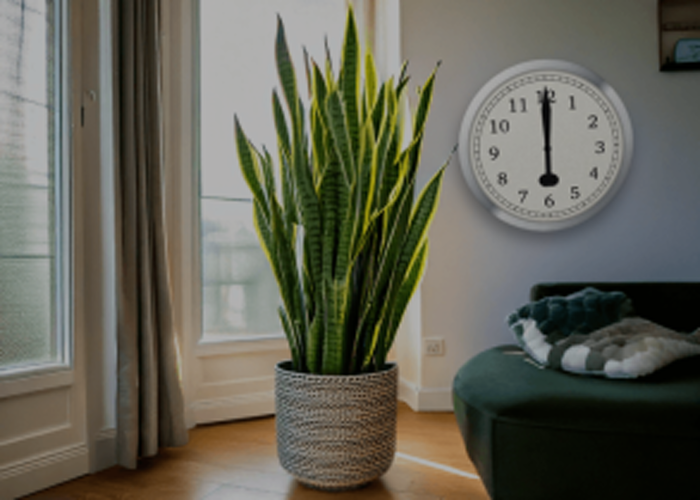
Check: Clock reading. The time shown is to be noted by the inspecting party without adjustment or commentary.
6:00
